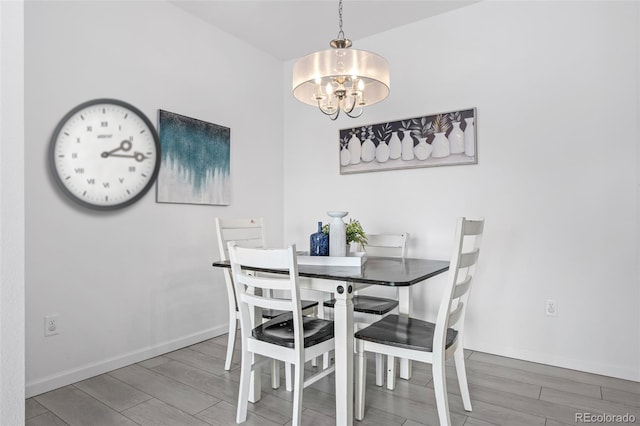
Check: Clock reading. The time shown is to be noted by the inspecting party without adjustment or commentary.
2:16
